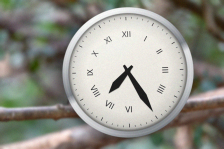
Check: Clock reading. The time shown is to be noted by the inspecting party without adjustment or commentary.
7:25
